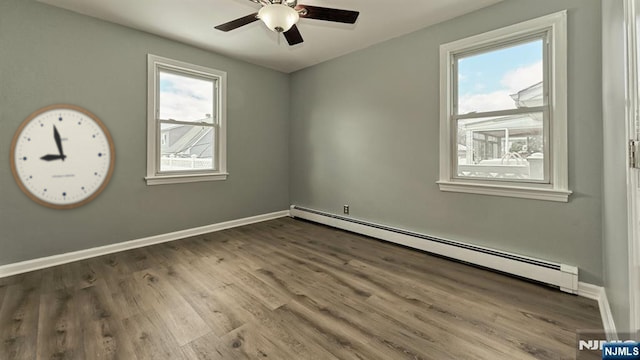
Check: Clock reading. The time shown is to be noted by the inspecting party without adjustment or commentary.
8:58
